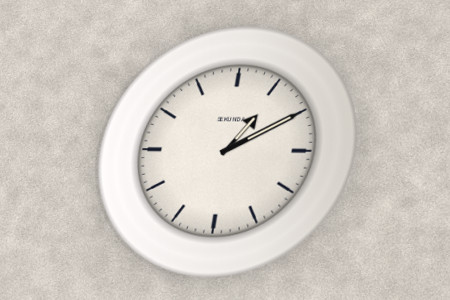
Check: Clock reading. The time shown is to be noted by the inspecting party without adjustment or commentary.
1:10
